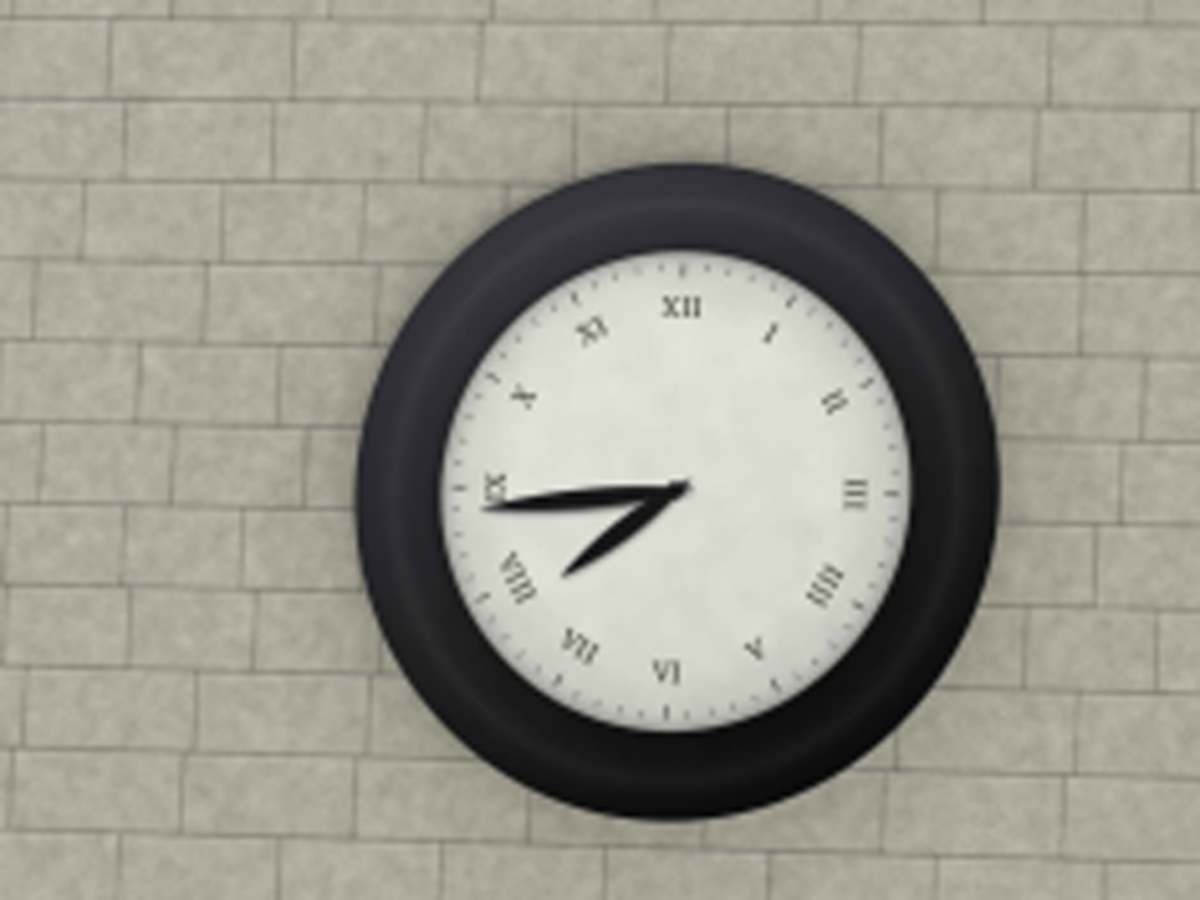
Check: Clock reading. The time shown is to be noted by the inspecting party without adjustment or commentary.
7:44
